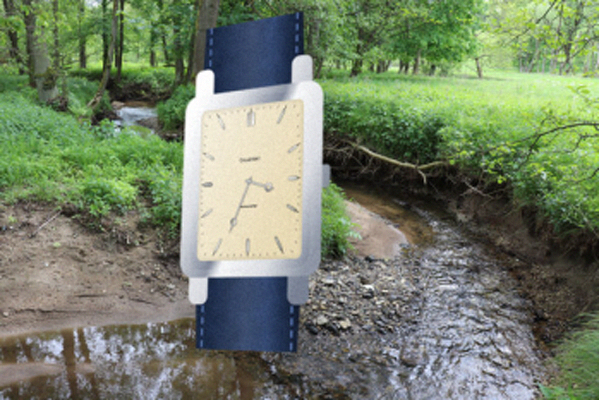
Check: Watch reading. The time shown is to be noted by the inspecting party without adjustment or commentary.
3:34
